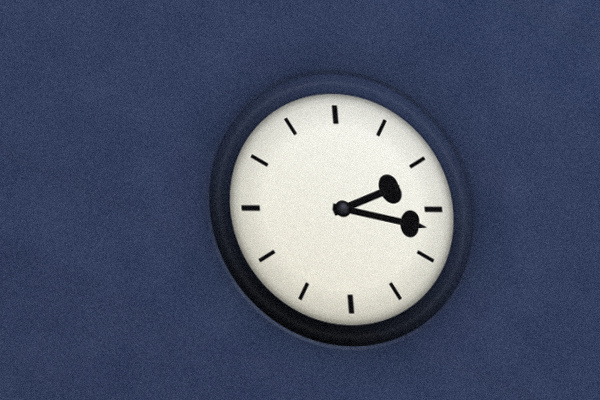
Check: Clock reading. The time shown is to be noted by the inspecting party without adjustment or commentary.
2:17
